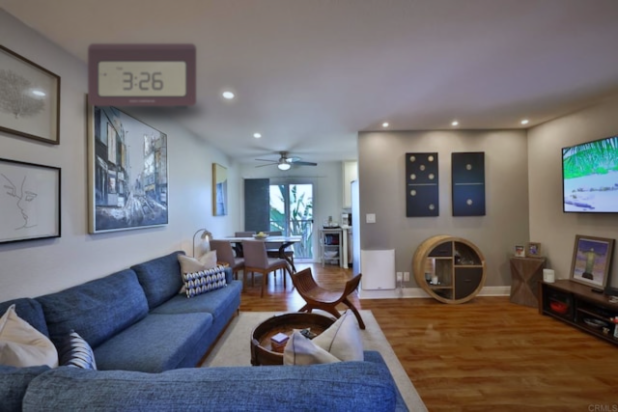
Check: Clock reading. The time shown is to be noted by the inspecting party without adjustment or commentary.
3:26
